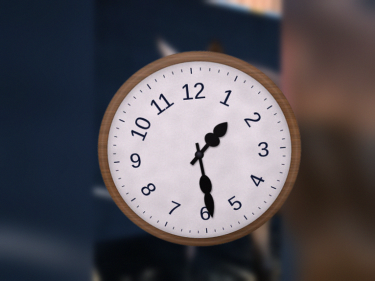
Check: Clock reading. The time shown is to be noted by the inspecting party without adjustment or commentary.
1:29
